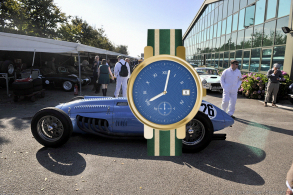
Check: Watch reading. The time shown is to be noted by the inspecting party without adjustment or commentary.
8:02
